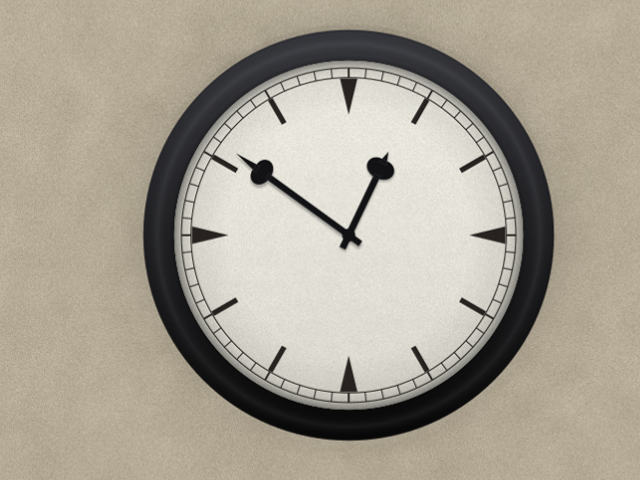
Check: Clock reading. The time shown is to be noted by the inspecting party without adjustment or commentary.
12:51
